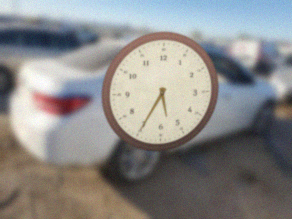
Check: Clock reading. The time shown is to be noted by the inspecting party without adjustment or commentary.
5:35
